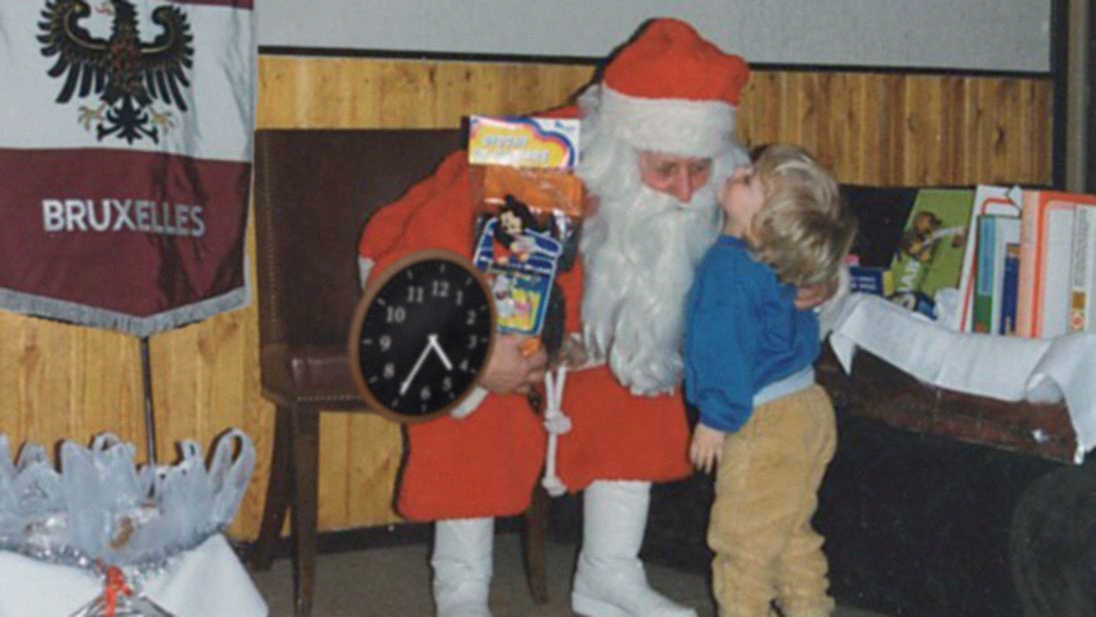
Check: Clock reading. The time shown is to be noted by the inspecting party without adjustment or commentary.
4:35
